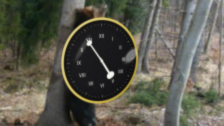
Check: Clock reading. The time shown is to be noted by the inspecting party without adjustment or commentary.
4:54
